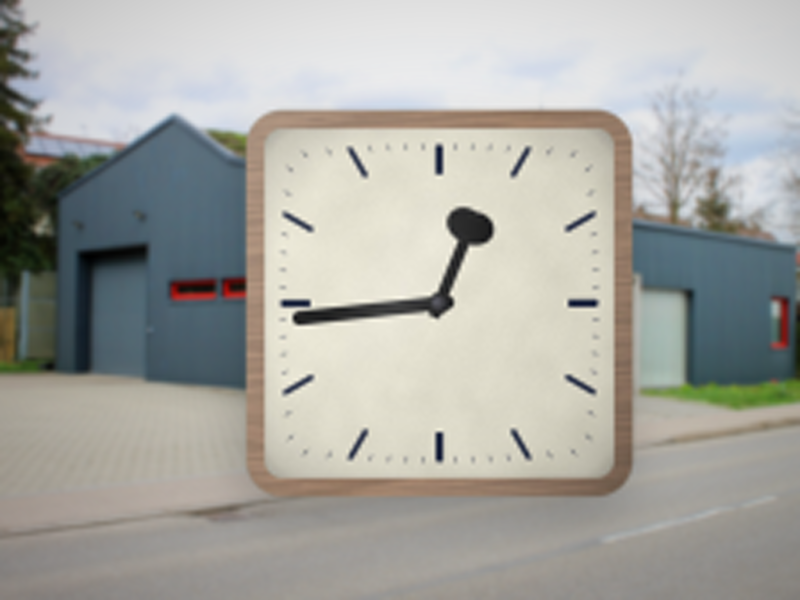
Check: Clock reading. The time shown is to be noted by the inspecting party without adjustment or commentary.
12:44
